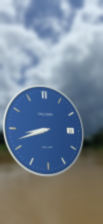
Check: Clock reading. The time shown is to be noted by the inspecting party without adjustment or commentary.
8:42
